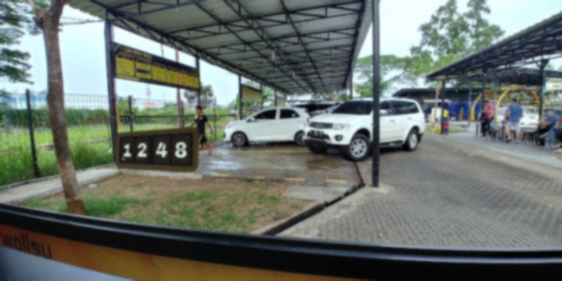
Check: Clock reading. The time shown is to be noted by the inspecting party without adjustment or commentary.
12:48
